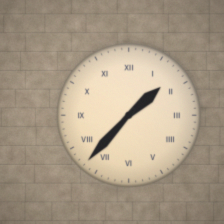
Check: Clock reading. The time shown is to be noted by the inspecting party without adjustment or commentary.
1:37
